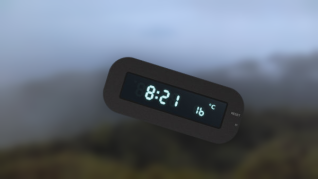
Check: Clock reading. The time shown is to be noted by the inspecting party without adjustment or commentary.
8:21
